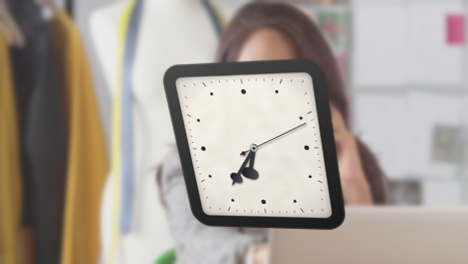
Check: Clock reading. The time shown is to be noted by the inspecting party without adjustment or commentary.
6:36:11
